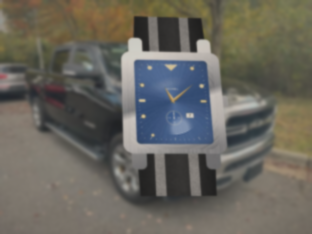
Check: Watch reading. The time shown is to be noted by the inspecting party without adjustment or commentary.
11:08
